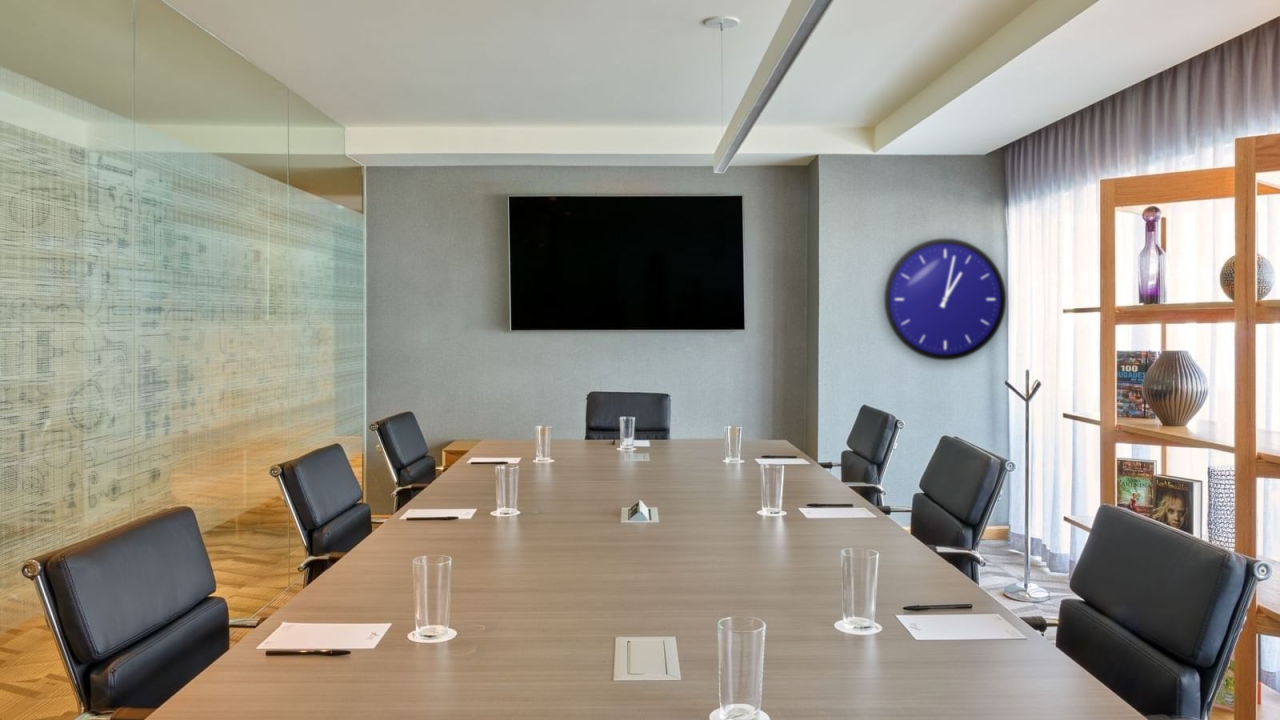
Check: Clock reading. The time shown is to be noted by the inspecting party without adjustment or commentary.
1:02
